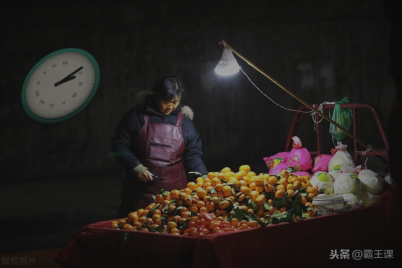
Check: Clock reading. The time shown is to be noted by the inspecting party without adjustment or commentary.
2:08
